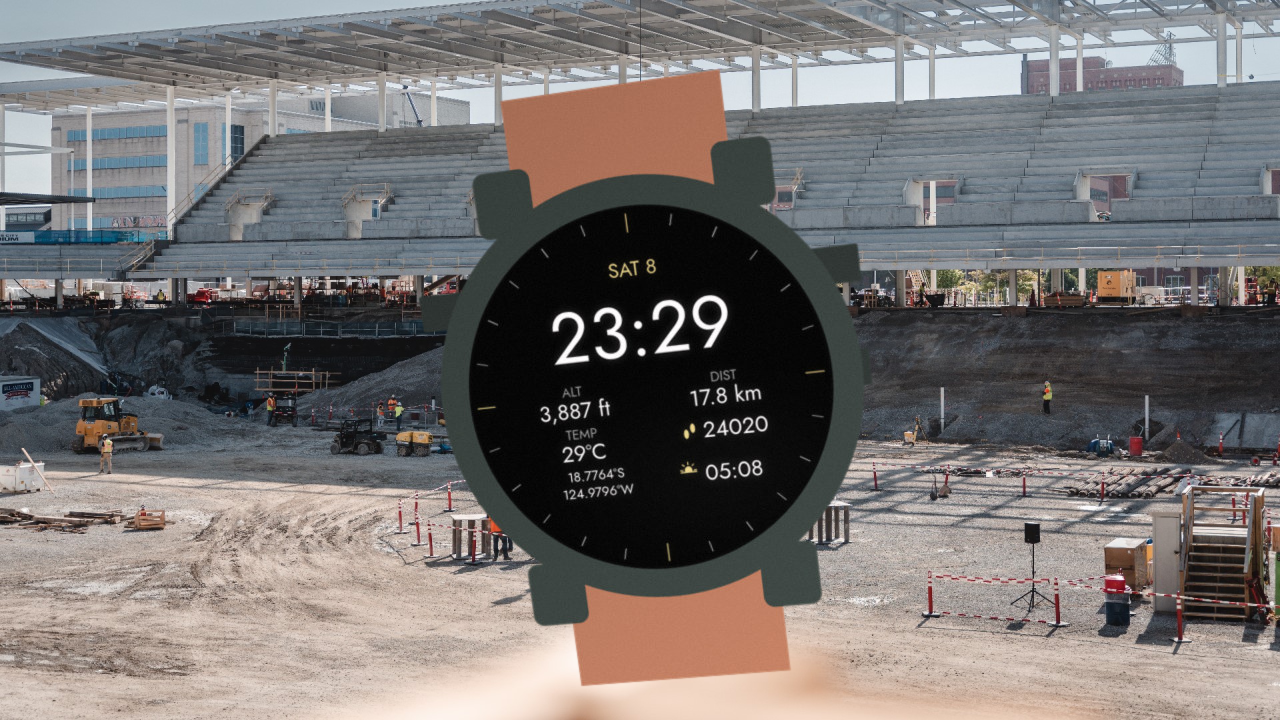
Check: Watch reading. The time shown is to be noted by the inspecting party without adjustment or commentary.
23:29
